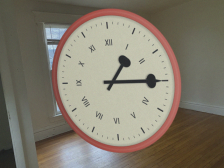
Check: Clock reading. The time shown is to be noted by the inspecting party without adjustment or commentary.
1:15
